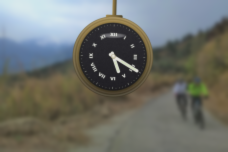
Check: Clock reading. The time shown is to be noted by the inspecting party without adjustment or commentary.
5:20
